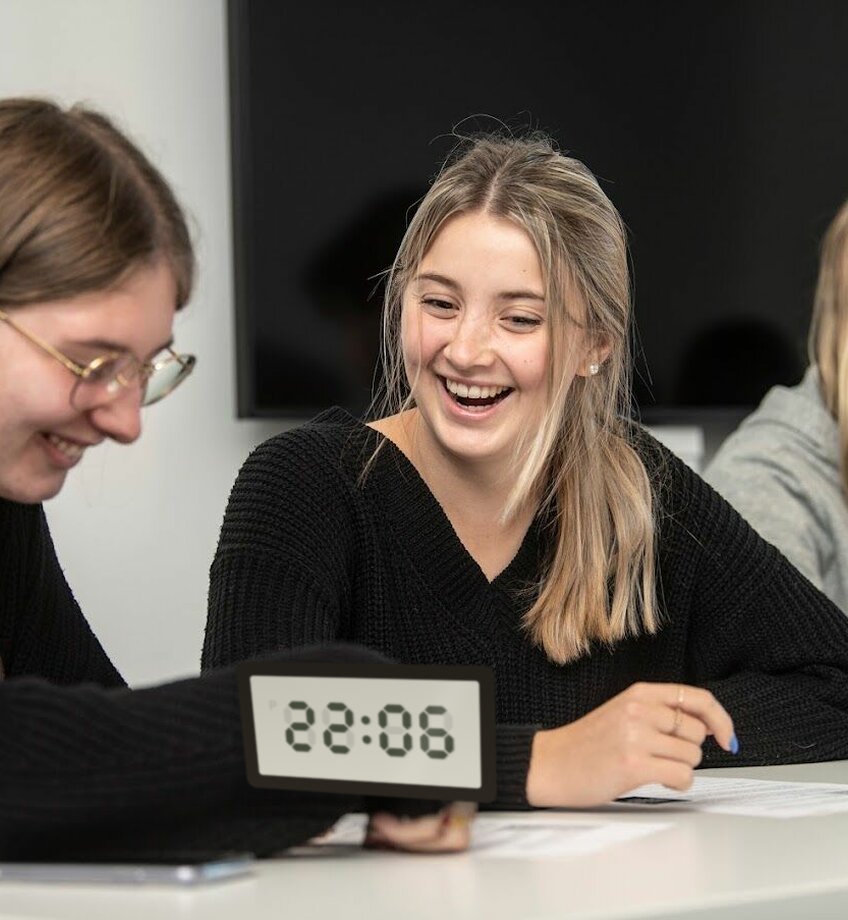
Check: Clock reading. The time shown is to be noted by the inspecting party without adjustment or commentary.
22:06
